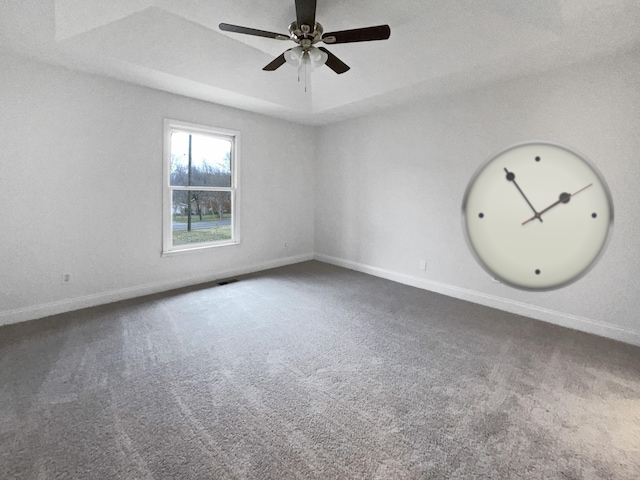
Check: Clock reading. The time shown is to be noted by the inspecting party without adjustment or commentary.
1:54:10
